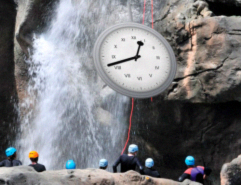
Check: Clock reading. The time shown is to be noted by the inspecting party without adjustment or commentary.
12:42
